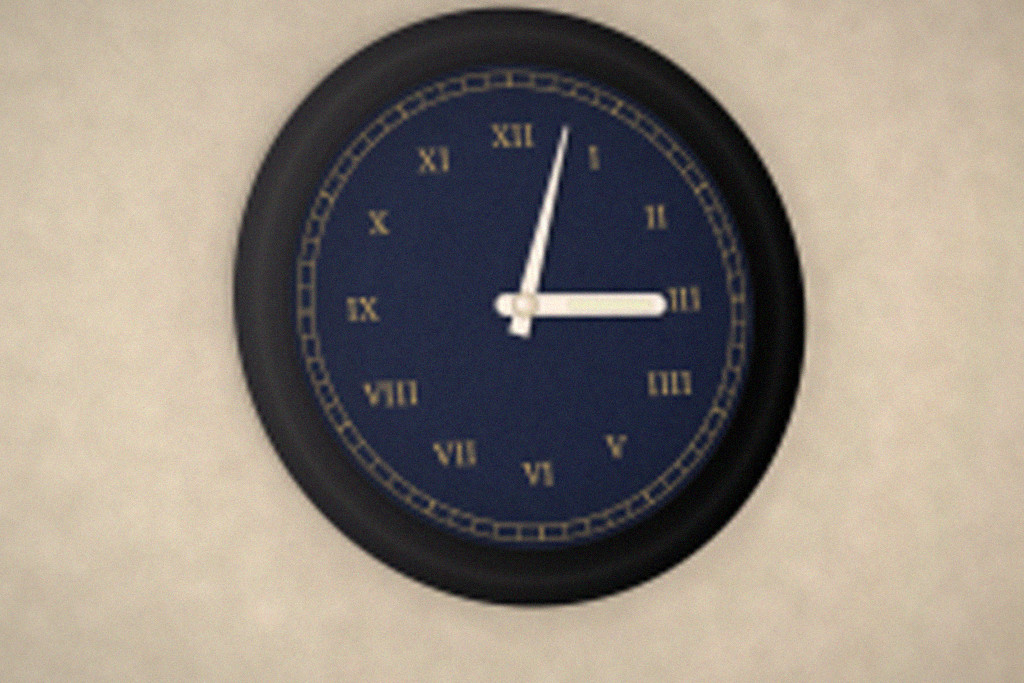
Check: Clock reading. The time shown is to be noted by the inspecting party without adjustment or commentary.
3:03
